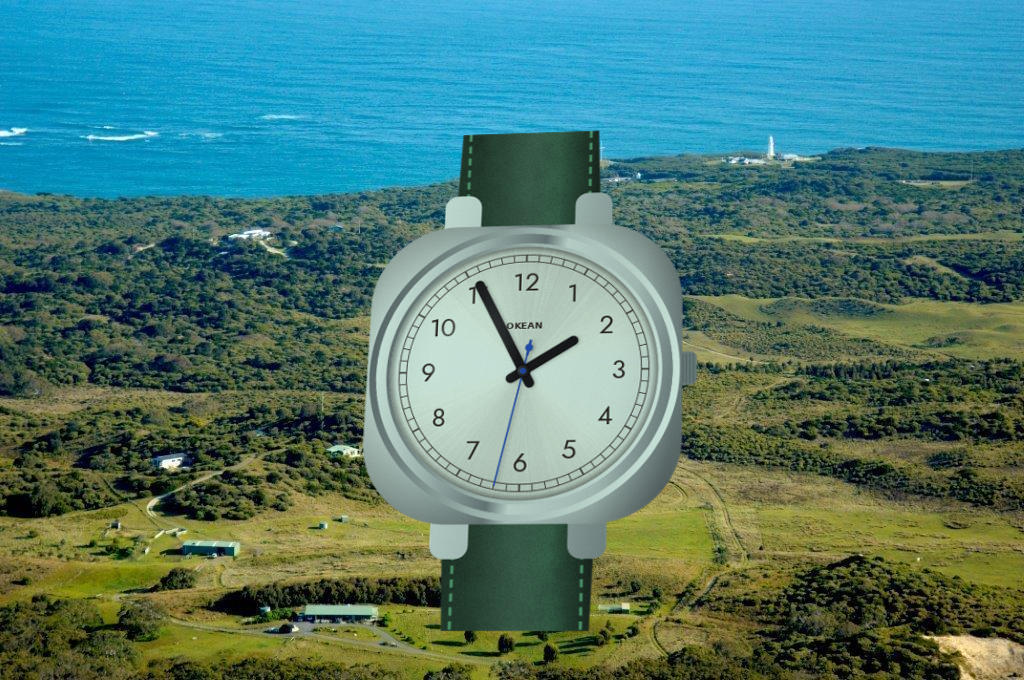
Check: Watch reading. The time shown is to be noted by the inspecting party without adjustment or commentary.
1:55:32
